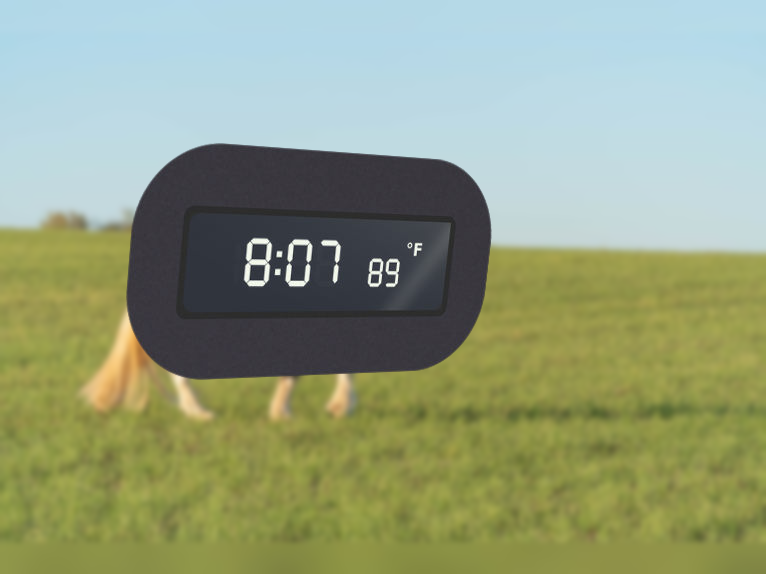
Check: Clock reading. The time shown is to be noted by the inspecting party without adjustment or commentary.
8:07
